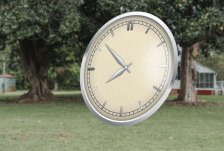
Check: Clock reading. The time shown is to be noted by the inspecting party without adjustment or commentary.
7:52
